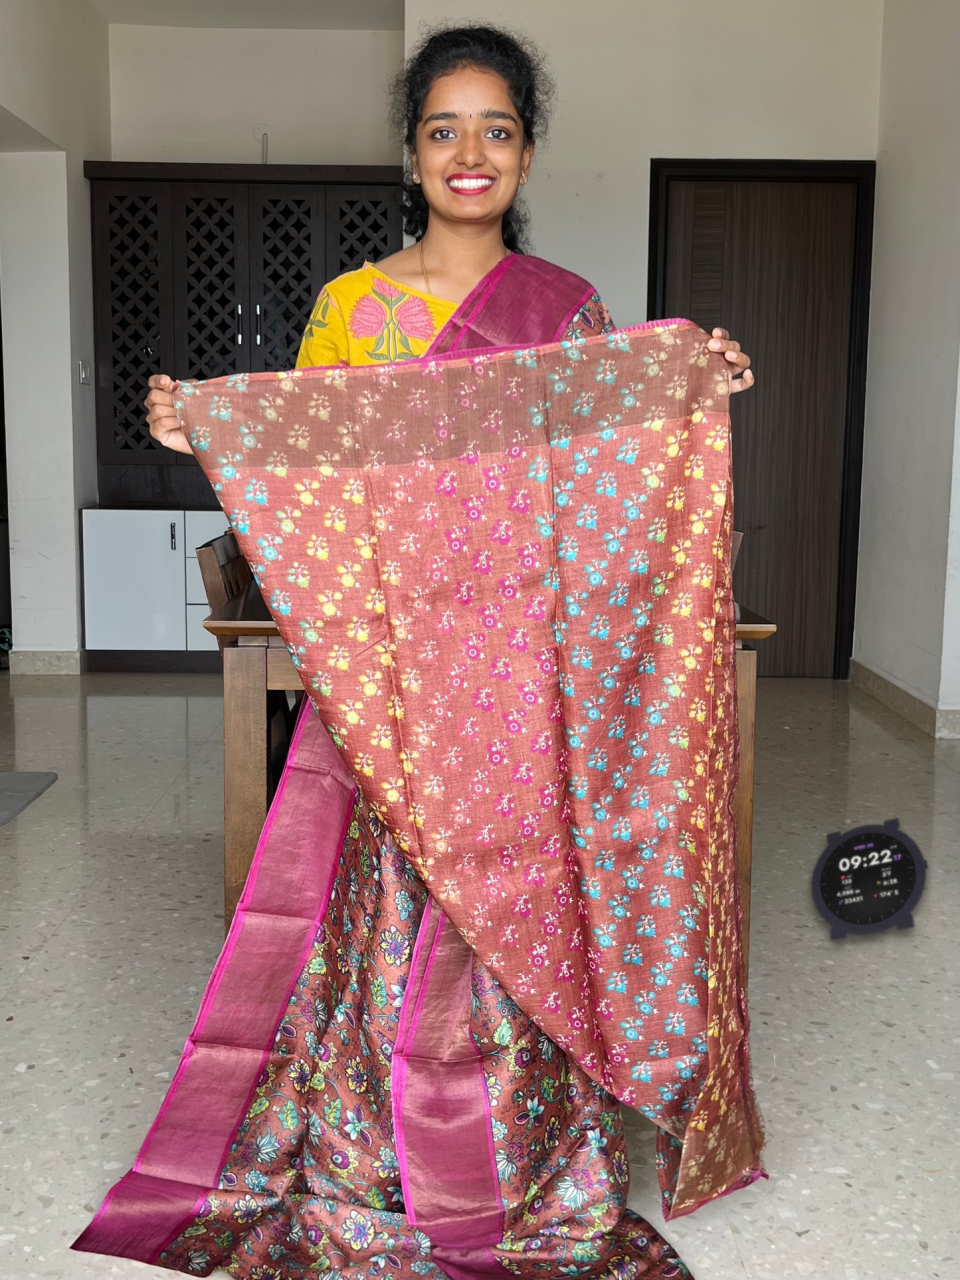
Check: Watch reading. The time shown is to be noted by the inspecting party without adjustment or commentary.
9:22
